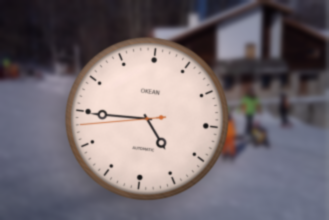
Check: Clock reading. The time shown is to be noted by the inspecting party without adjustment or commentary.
4:44:43
